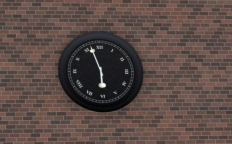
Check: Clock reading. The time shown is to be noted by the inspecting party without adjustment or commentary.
5:57
